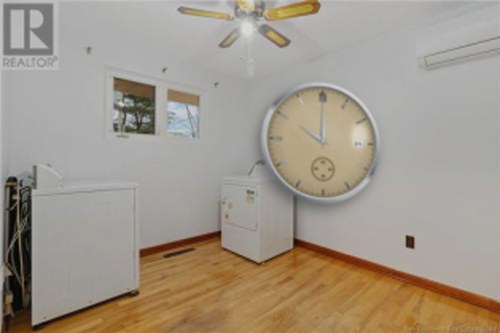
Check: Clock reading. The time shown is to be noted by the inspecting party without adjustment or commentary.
10:00
